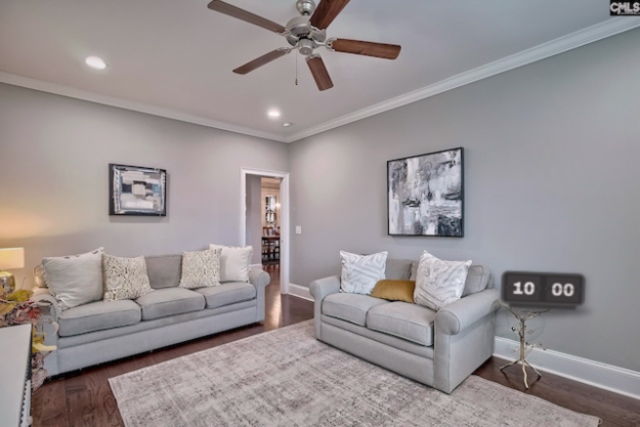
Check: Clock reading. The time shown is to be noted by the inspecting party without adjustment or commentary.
10:00
